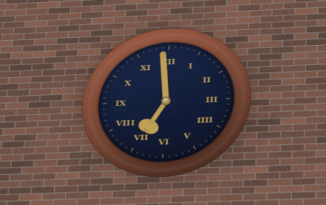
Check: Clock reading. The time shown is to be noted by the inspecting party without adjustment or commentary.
6:59
